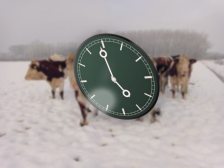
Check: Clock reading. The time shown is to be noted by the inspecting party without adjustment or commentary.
4:59
